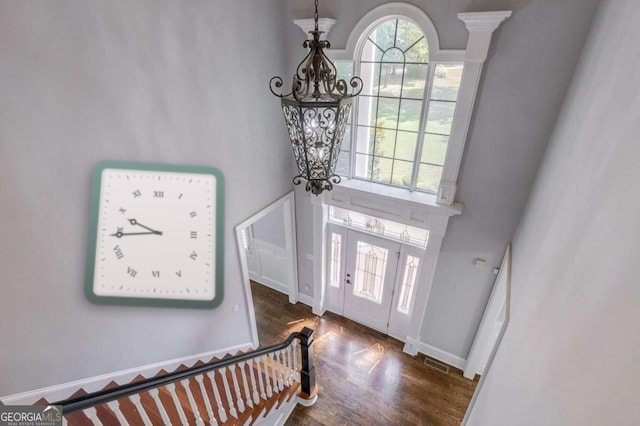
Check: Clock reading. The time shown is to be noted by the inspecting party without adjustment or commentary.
9:44
